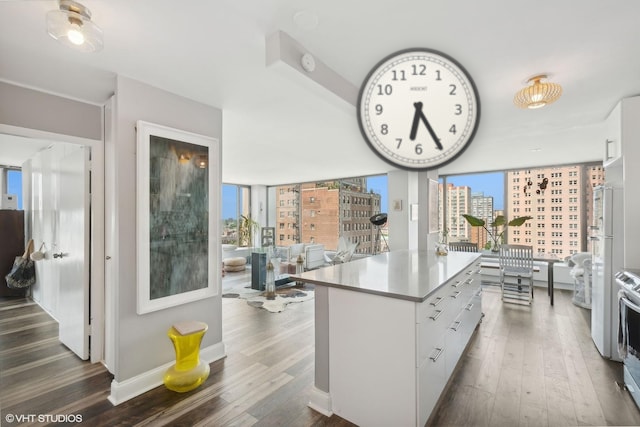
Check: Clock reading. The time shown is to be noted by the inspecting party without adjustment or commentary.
6:25
